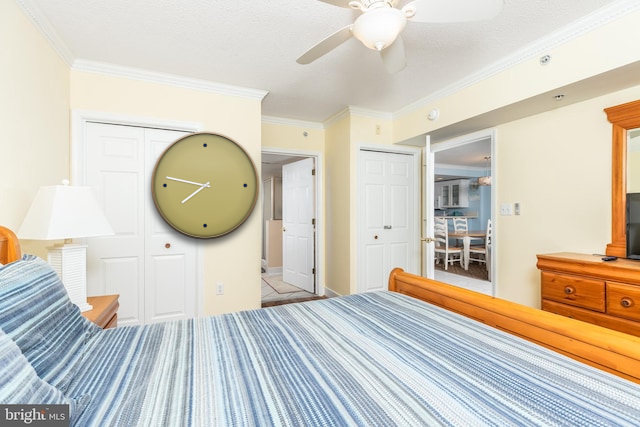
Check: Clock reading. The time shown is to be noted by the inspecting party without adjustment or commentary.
7:47
